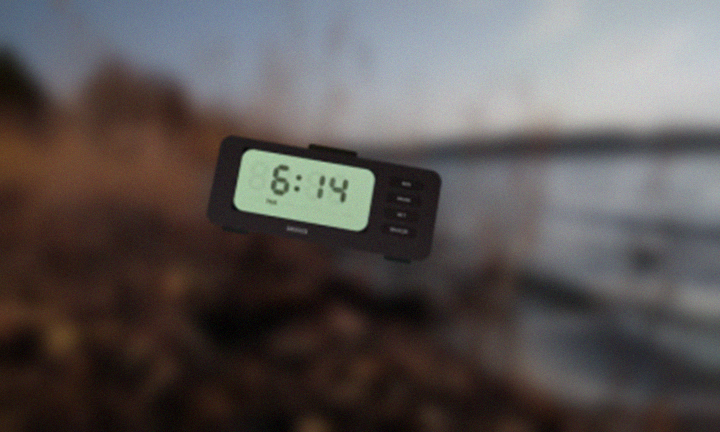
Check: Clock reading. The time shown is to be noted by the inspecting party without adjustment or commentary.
6:14
